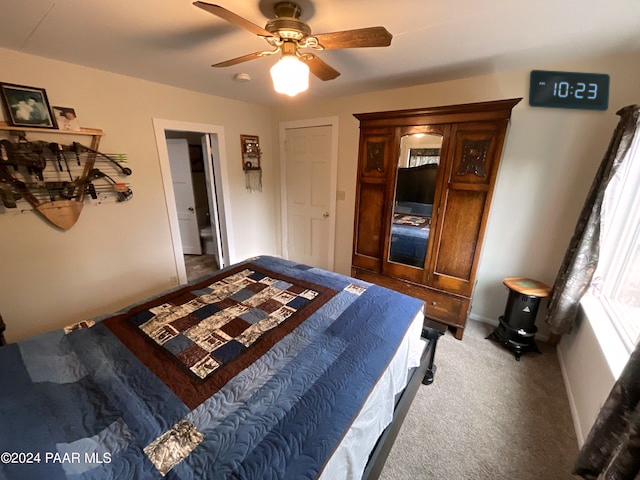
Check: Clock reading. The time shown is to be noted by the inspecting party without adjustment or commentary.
10:23
